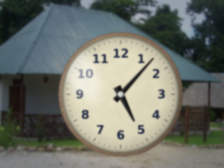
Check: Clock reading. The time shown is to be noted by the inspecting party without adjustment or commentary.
5:07
